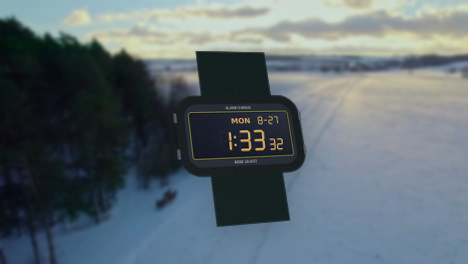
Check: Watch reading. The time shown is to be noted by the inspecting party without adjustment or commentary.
1:33:32
